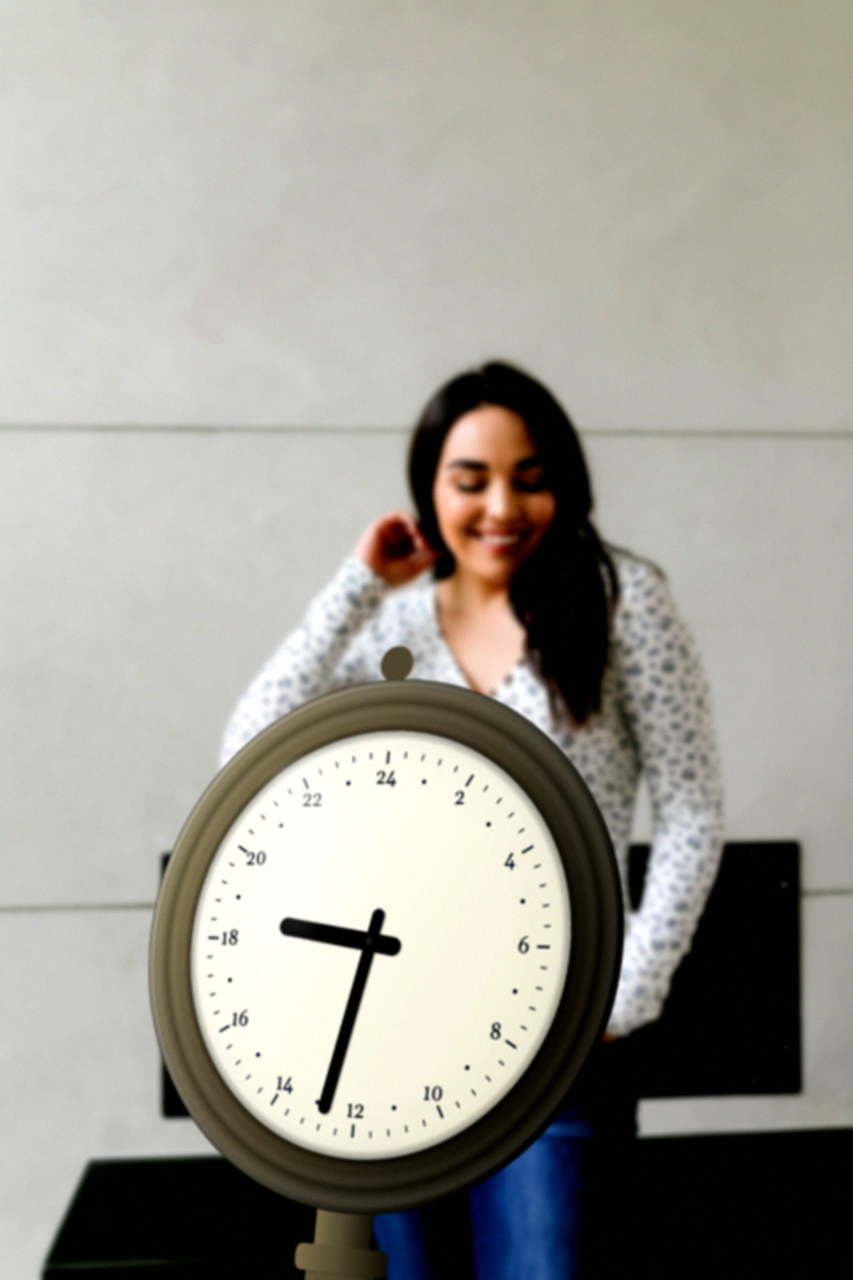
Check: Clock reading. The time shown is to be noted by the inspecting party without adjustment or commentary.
18:32
